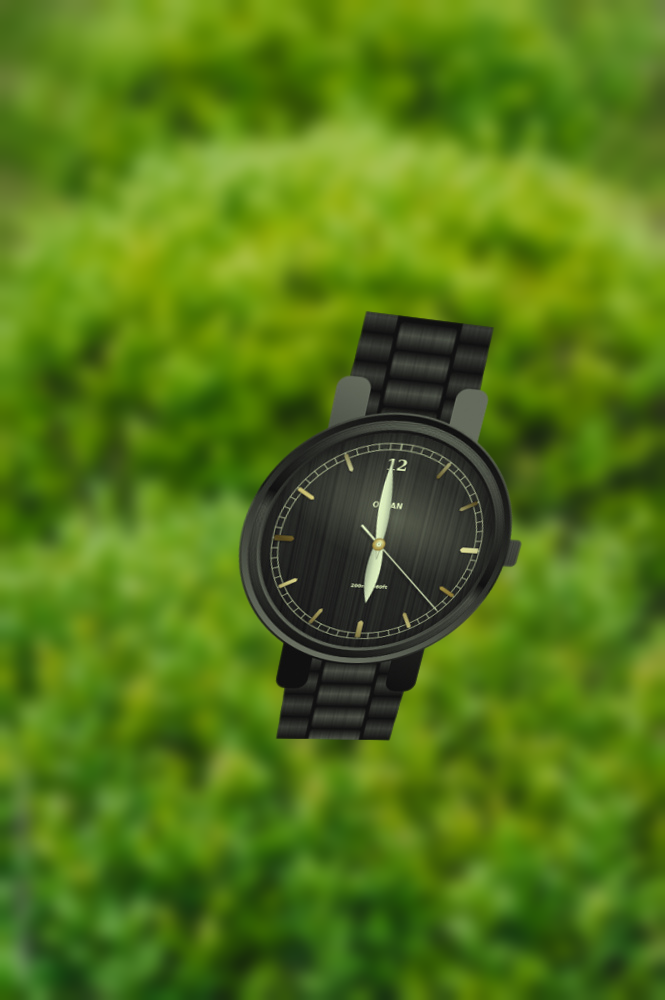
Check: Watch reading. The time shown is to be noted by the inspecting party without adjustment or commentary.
5:59:22
